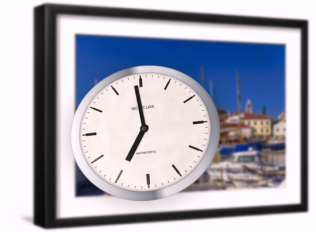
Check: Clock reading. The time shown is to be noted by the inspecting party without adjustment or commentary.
6:59
